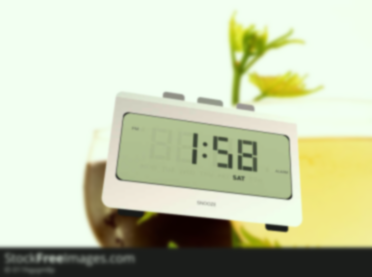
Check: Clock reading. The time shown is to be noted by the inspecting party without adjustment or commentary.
1:58
